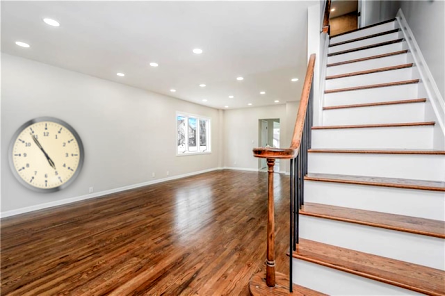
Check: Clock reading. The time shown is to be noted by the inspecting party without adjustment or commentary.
4:54
